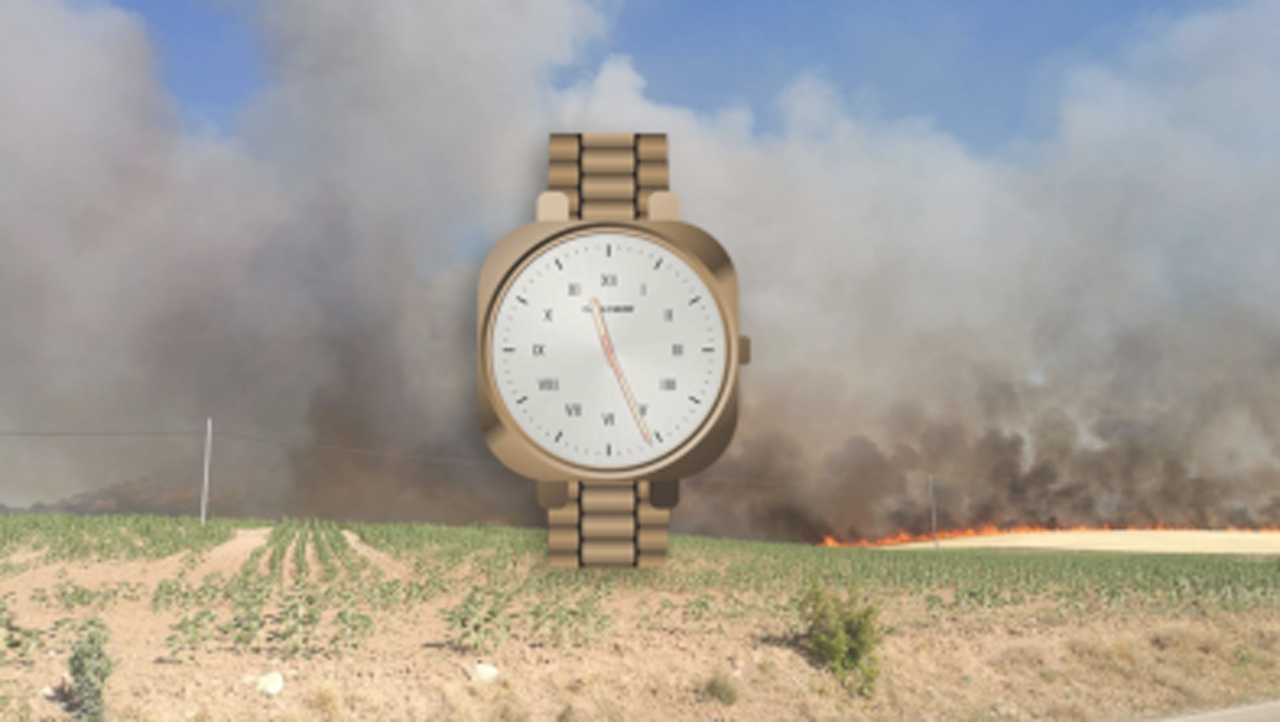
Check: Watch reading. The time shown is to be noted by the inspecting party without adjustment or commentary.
11:26
